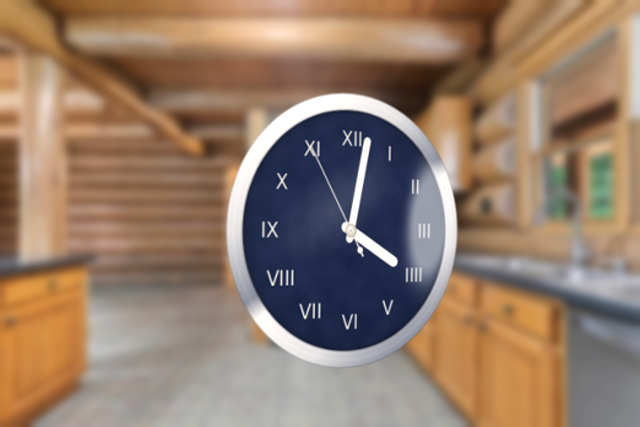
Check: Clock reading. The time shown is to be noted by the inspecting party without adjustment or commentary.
4:01:55
